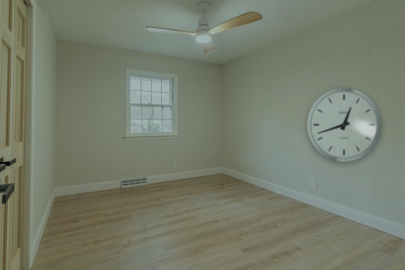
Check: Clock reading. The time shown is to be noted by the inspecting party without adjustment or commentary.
12:42
